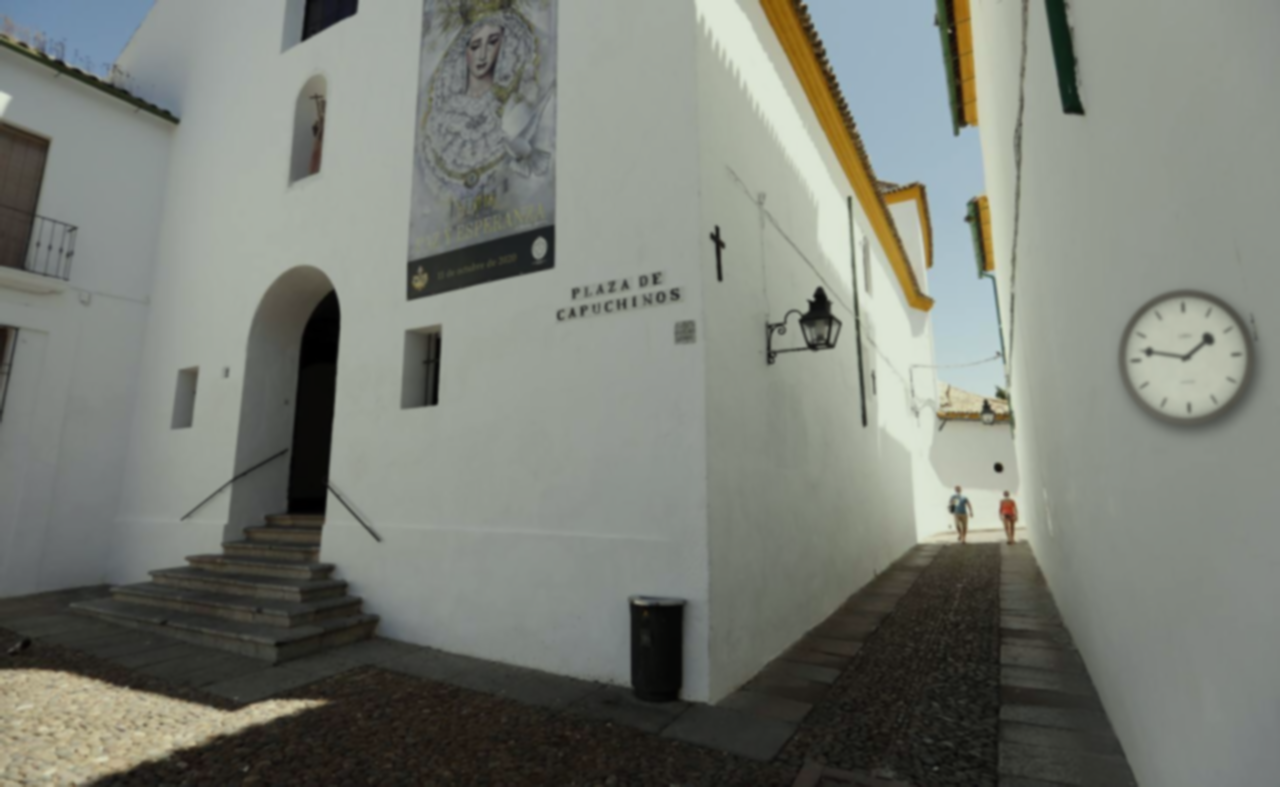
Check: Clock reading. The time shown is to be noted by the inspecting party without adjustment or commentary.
1:47
